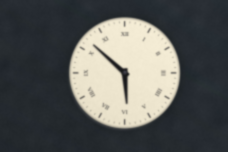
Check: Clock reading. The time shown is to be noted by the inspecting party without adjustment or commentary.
5:52
